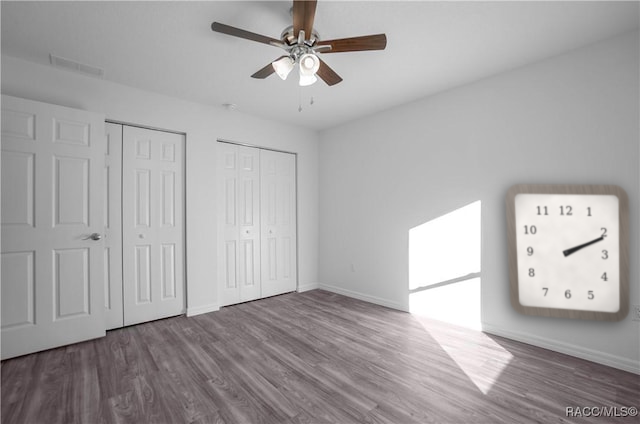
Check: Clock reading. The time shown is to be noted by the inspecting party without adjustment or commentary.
2:11
